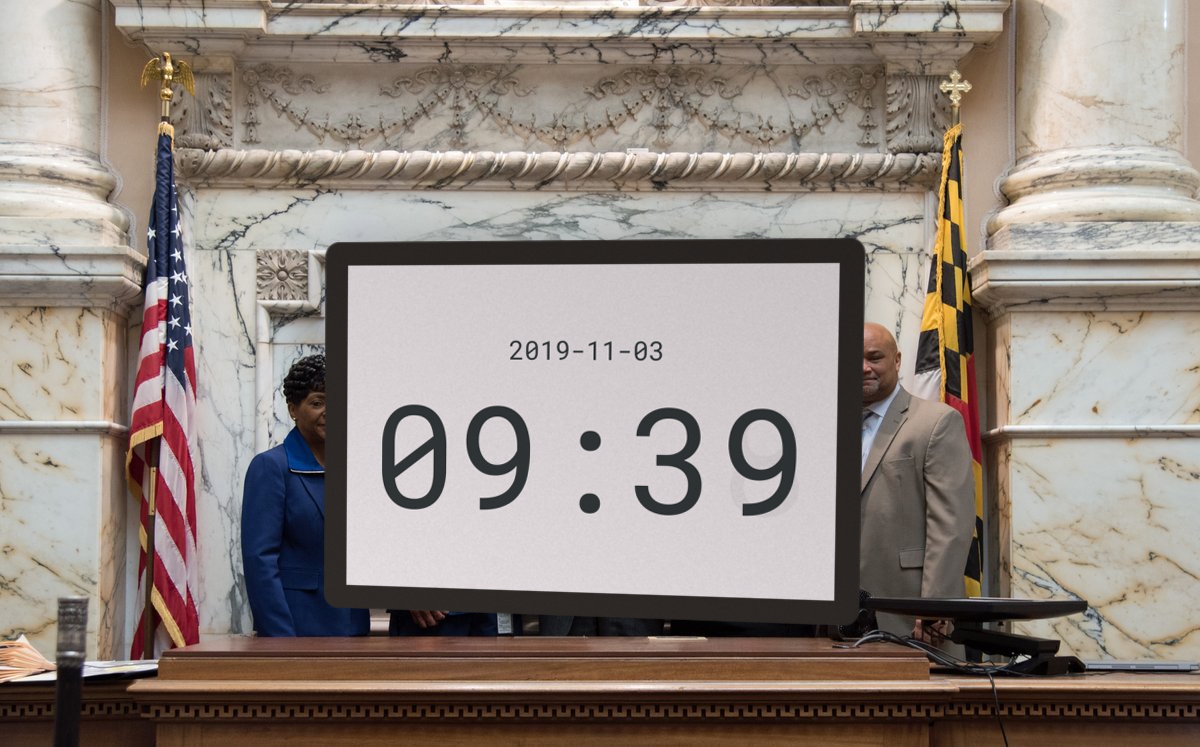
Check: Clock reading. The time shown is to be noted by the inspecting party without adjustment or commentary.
9:39
